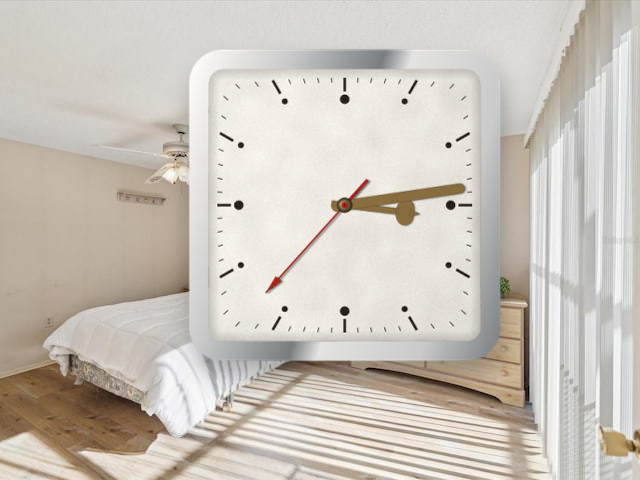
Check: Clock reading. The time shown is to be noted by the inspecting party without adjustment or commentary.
3:13:37
